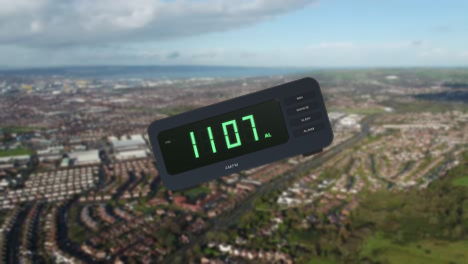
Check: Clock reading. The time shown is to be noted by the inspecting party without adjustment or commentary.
11:07
